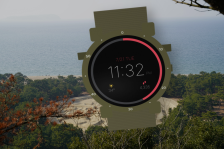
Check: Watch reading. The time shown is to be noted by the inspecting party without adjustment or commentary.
11:32
